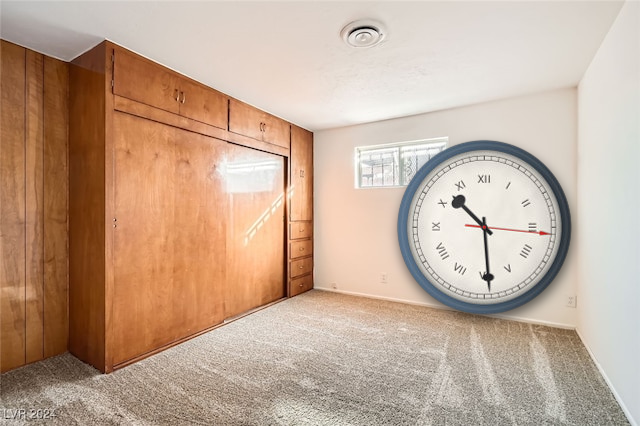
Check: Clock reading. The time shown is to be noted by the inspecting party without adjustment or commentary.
10:29:16
